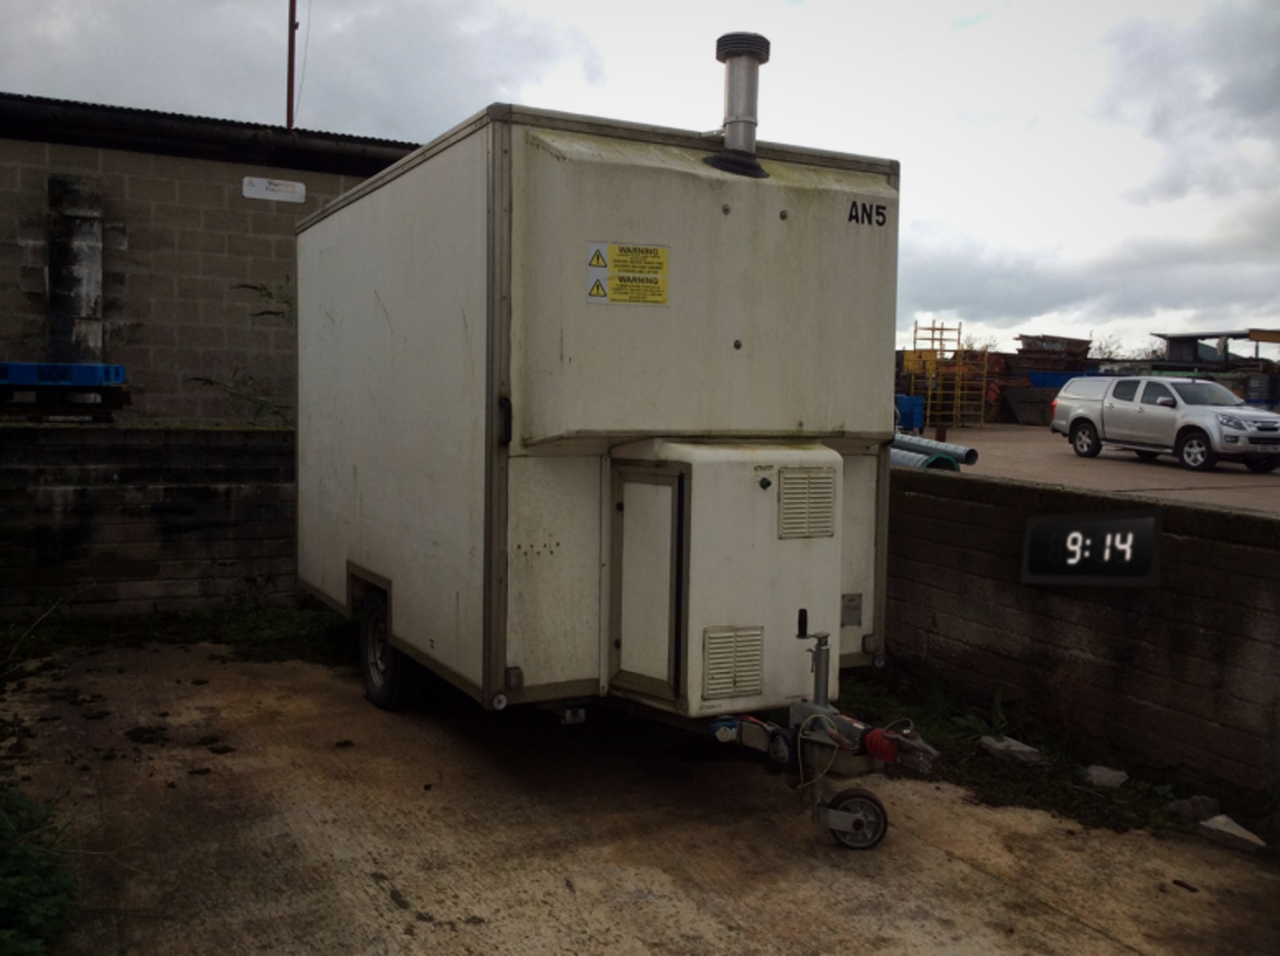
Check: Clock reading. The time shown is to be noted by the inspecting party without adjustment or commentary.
9:14
